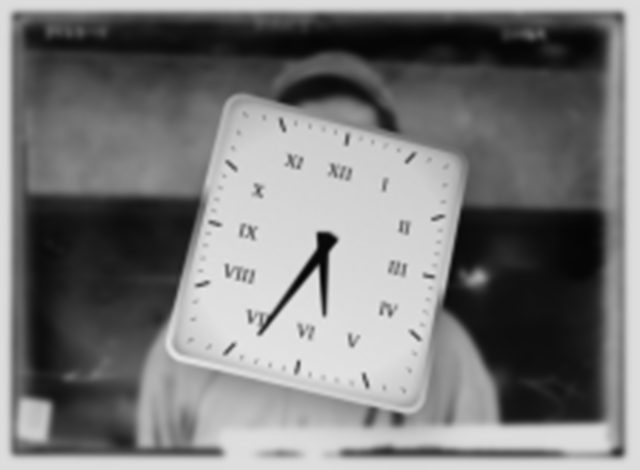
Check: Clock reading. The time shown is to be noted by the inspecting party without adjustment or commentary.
5:34
